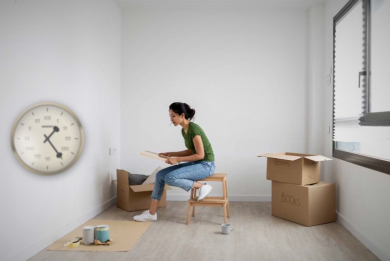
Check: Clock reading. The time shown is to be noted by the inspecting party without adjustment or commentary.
1:24
